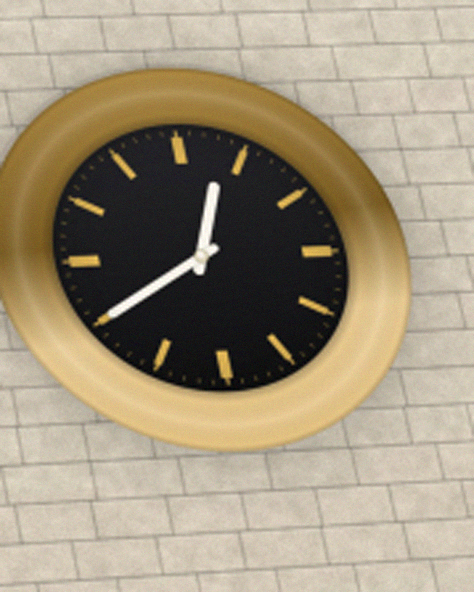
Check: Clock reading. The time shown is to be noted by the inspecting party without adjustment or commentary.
12:40
